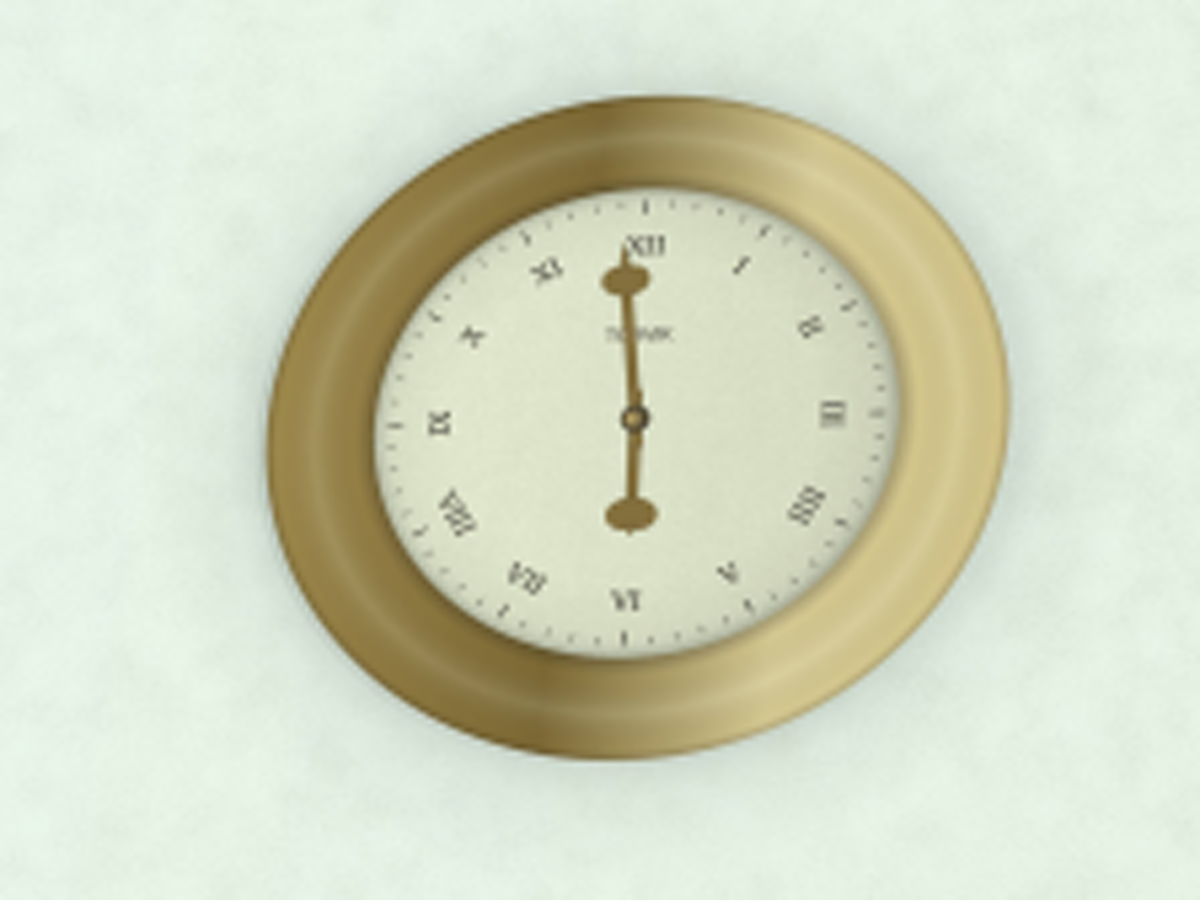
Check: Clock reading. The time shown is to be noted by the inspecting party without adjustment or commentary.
5:59
